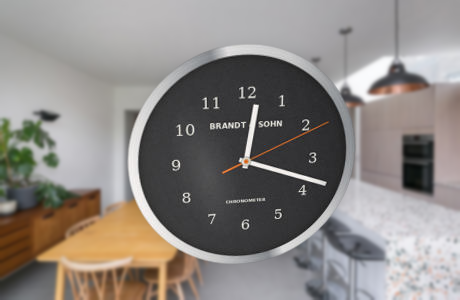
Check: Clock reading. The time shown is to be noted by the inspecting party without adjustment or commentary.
12:18:11
